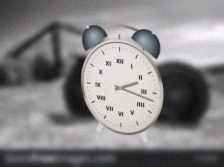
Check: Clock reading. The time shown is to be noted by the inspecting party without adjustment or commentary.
2:17
